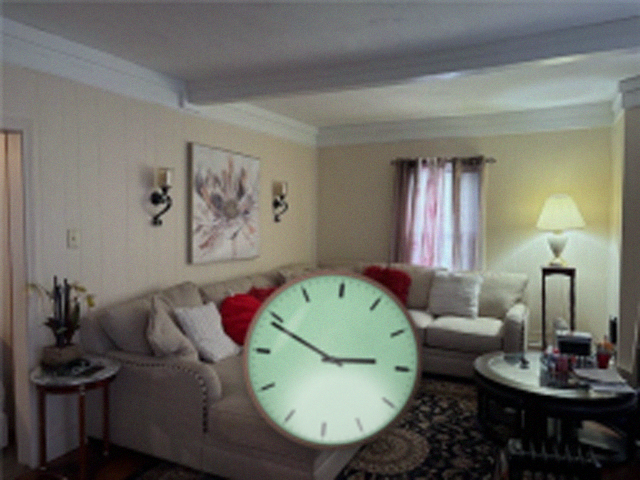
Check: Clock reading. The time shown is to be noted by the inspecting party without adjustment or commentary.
2:49
